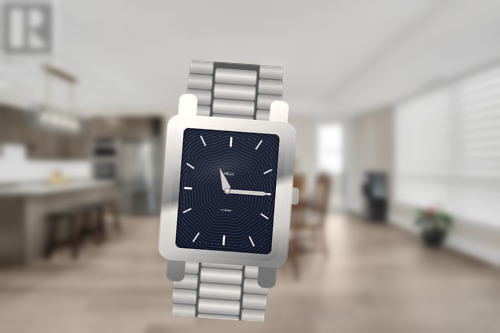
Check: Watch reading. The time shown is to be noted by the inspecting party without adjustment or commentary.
11:15
